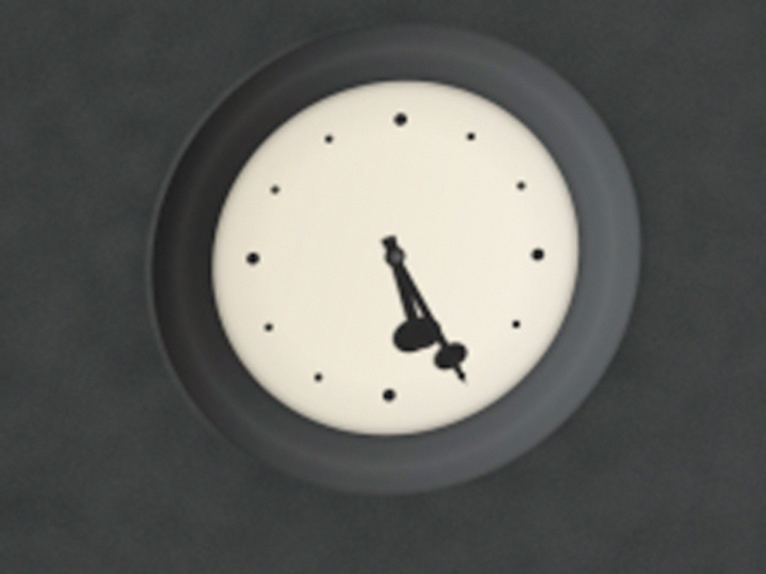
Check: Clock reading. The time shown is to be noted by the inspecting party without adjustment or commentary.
5:25
